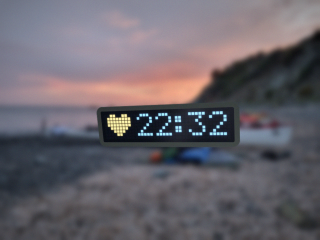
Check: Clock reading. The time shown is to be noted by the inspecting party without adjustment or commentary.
22:32
